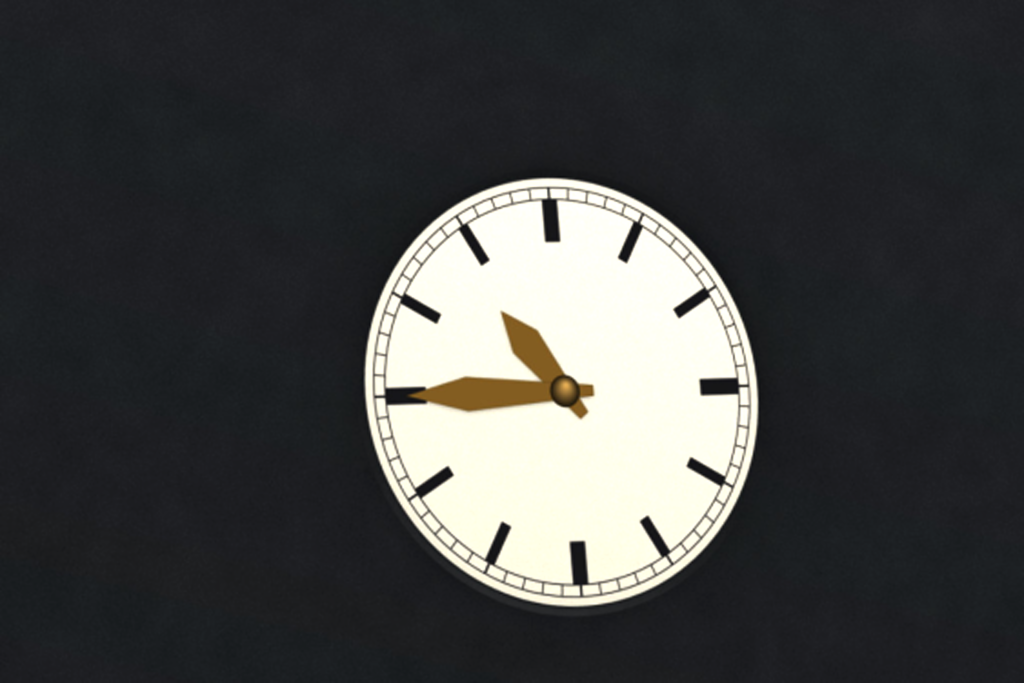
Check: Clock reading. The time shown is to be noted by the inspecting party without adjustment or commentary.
10:45
